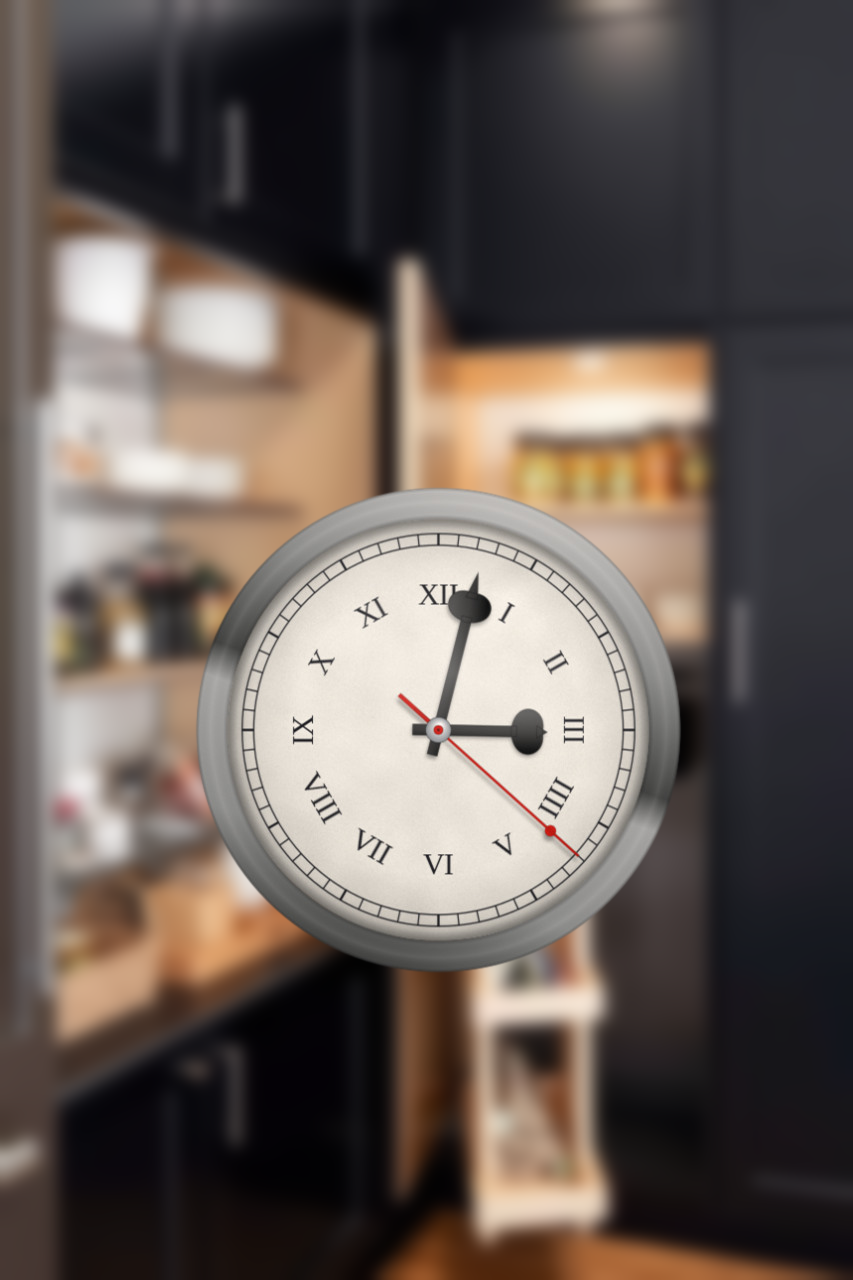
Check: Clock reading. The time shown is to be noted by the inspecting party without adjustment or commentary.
3:02:22
